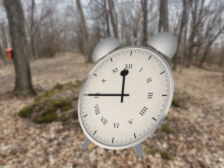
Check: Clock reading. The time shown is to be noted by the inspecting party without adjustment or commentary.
11:45
